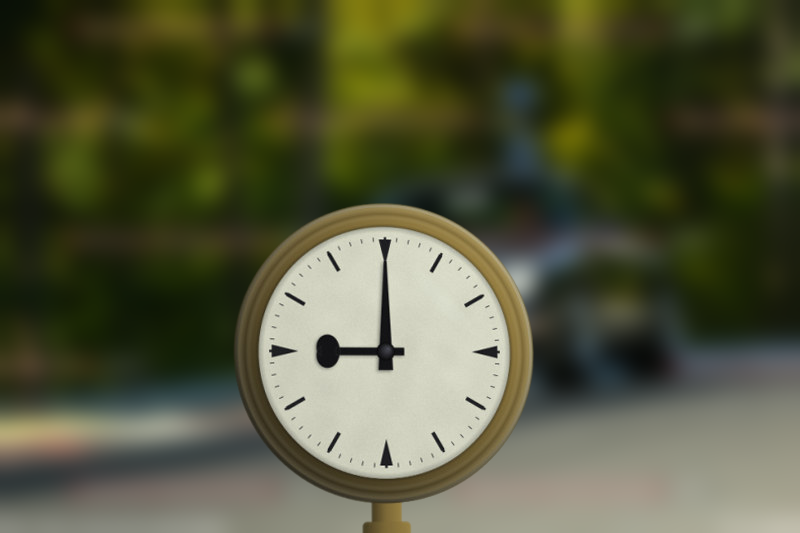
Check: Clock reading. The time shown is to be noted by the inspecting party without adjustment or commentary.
9:00
